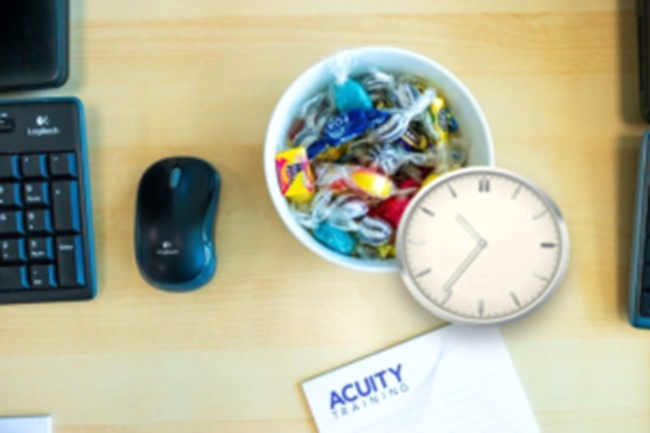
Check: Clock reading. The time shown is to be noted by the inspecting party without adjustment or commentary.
10:36
